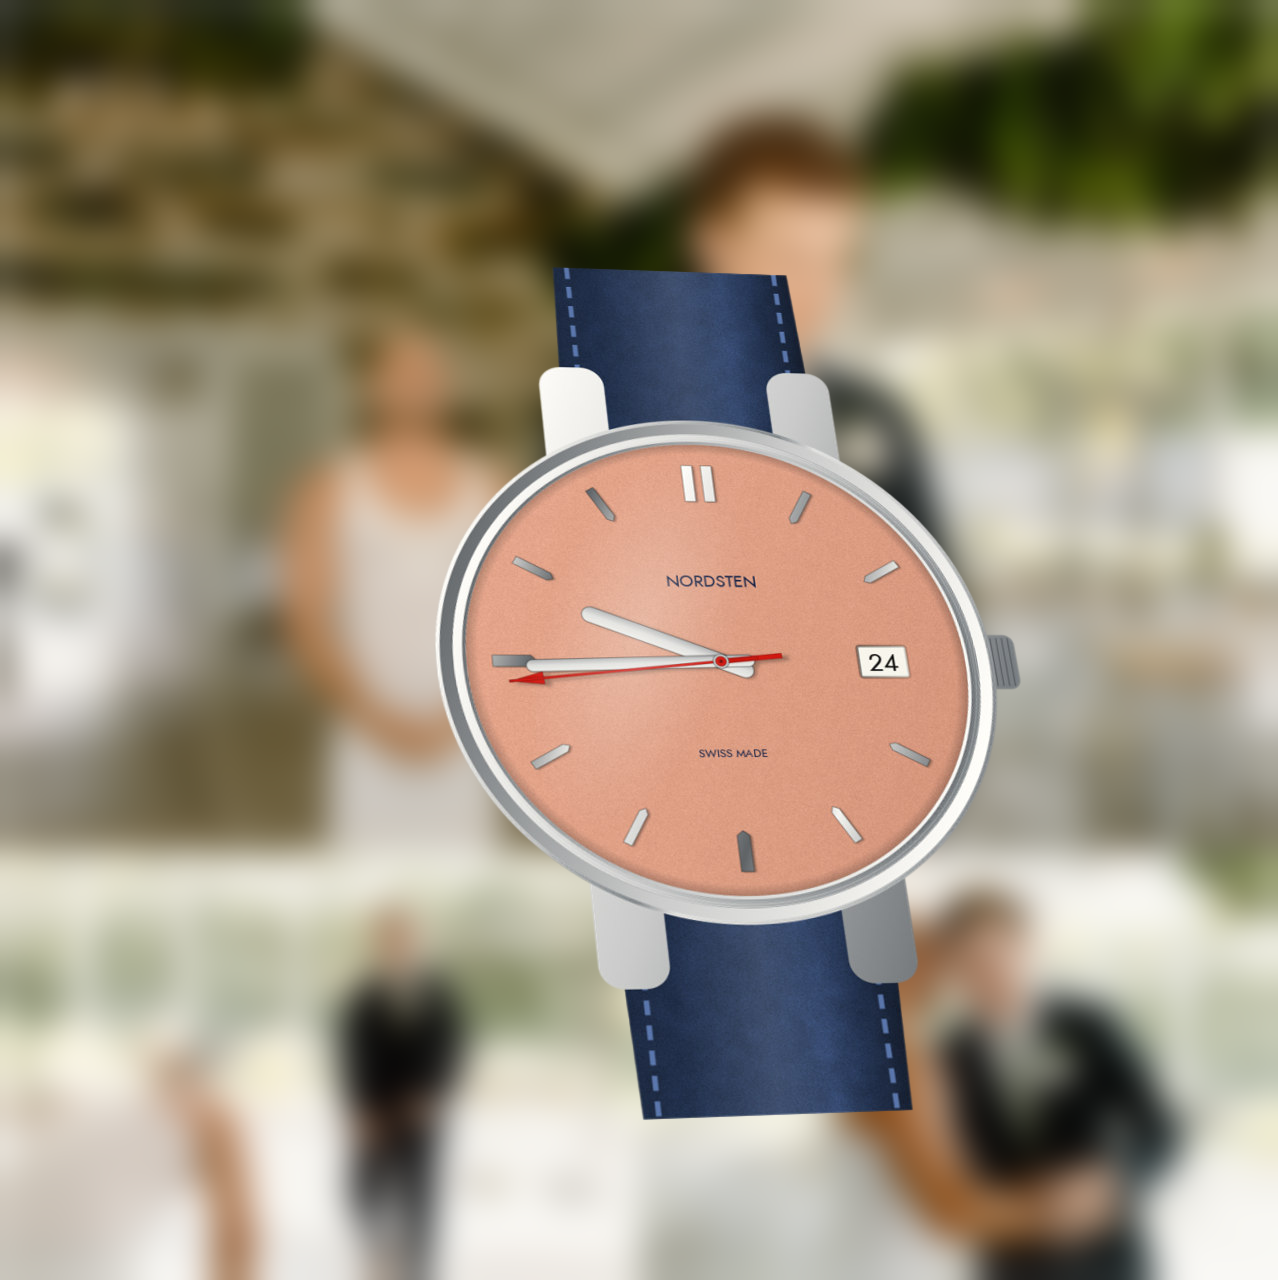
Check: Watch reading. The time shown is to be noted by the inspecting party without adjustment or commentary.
9:44:44
